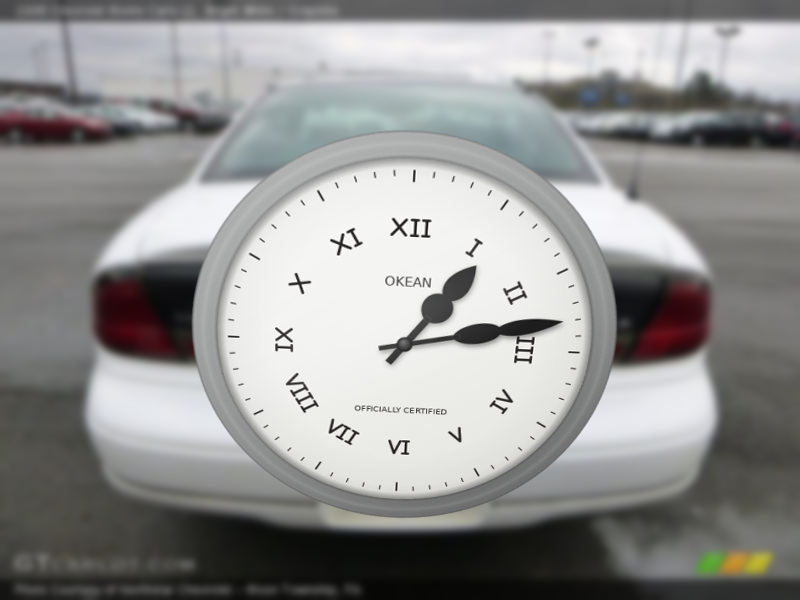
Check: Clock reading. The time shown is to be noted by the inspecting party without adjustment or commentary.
1:13
